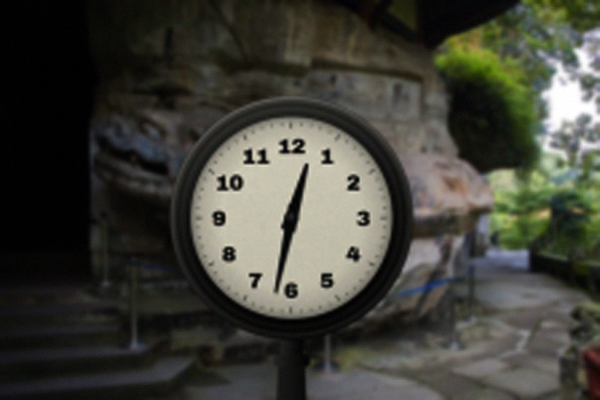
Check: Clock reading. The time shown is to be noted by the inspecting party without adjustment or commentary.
12:32
